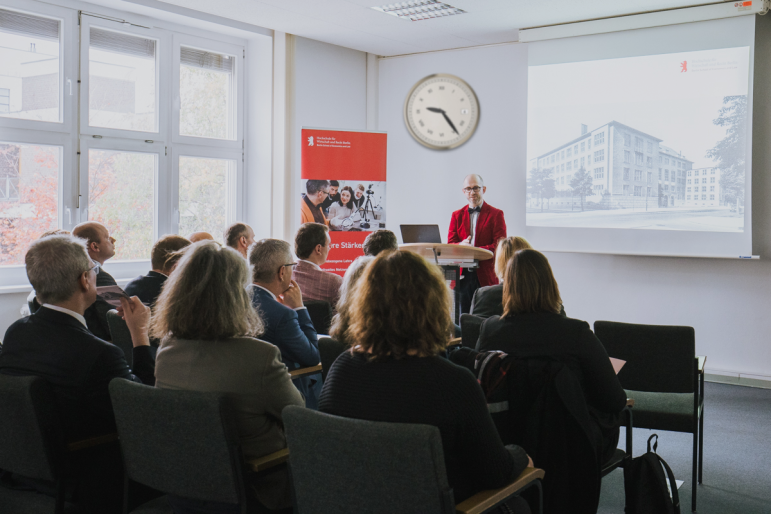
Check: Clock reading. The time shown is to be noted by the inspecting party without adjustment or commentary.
9:24
